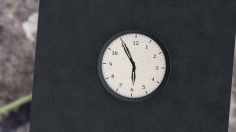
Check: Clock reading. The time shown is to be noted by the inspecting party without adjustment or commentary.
5:55
